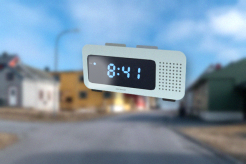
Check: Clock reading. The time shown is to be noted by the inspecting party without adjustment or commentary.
8:41
